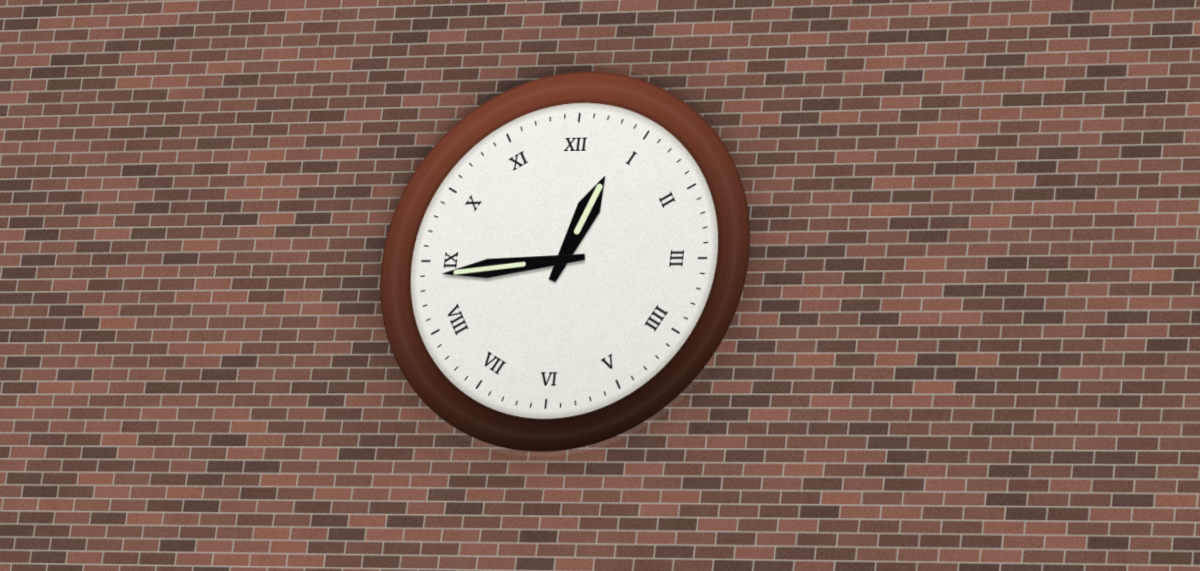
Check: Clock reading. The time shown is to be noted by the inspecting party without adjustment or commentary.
12:44
